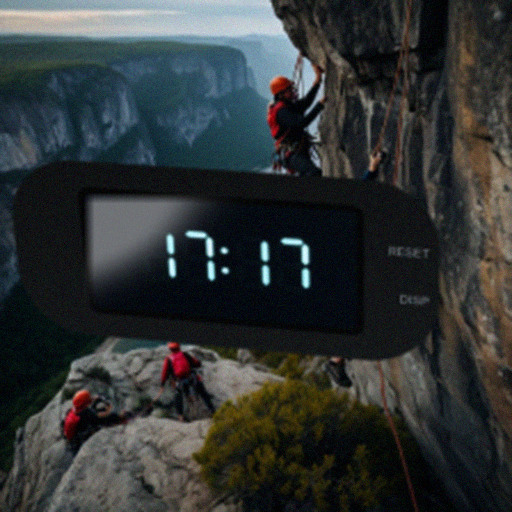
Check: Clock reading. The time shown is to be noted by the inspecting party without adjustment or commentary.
17:17
